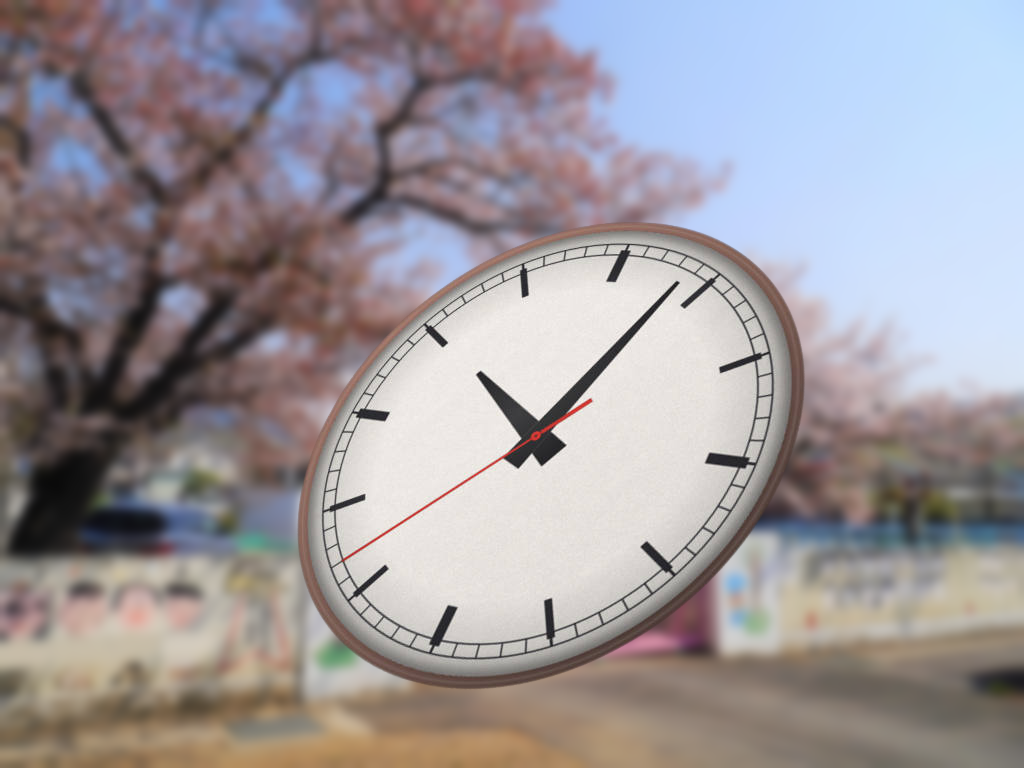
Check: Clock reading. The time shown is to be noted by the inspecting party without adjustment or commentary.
10:03:37
